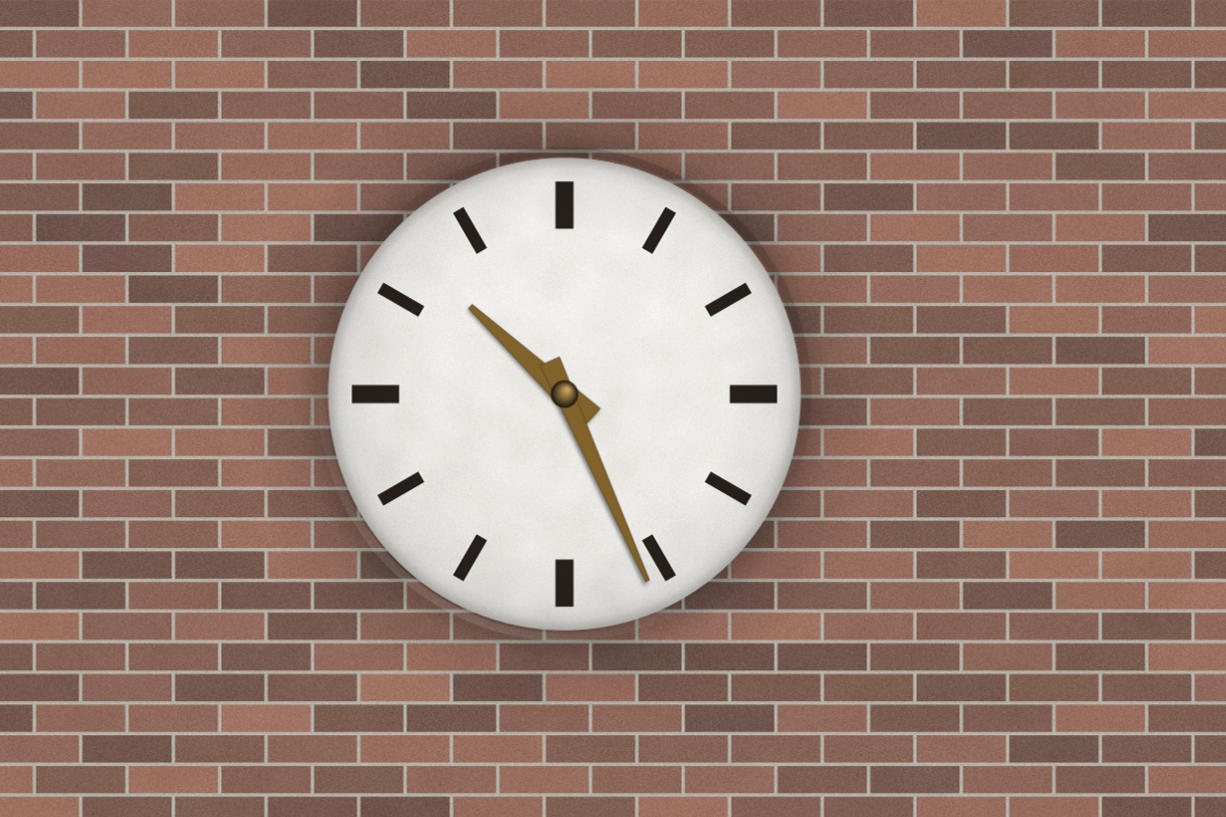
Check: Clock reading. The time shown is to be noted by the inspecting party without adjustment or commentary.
10:26
